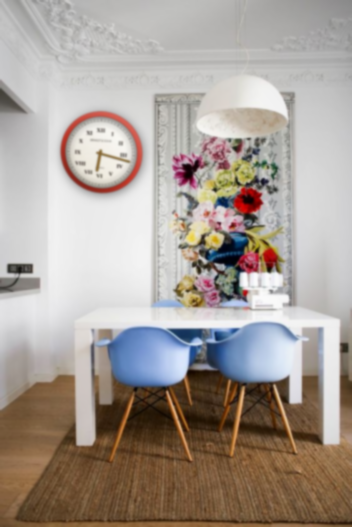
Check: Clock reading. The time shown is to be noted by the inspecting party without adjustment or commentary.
6:17
